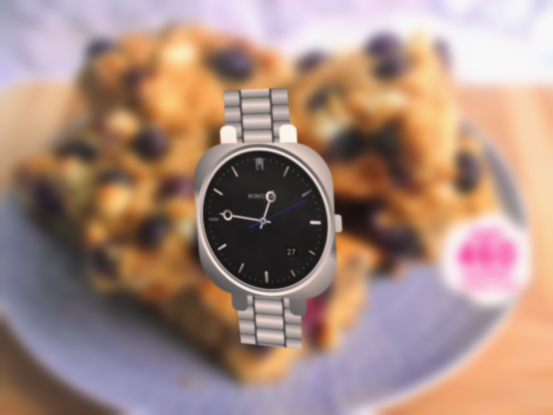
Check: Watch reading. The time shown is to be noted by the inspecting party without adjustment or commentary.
12:46:11
